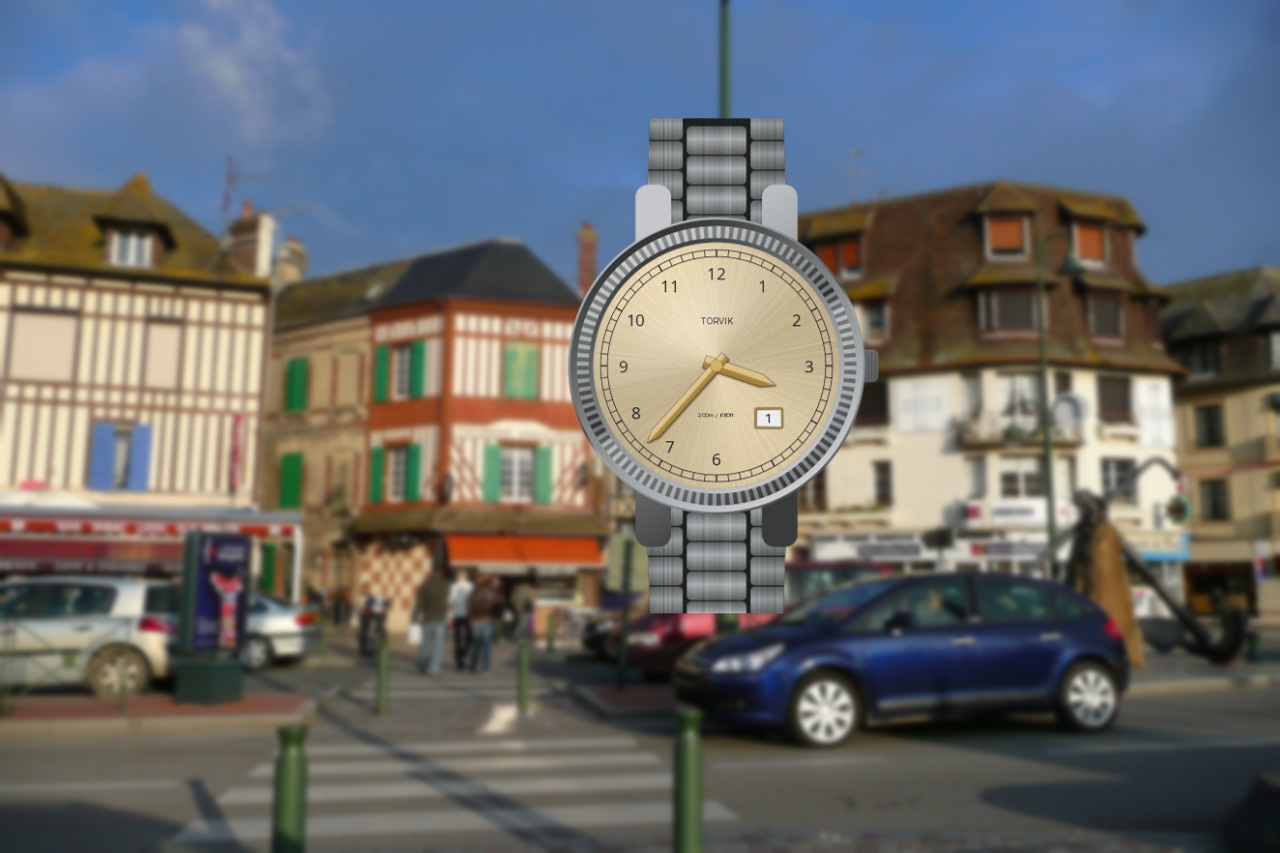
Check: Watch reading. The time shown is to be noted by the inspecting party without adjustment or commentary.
3:37
